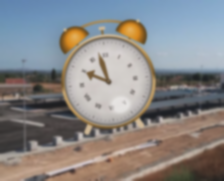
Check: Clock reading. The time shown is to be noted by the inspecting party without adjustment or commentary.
9:58
